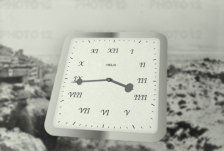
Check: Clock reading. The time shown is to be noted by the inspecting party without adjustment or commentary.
3:44
